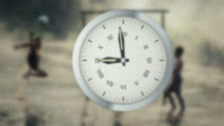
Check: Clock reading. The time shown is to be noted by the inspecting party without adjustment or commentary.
8:59
